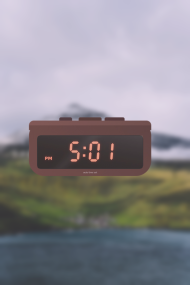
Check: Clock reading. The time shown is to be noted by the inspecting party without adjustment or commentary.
5:01
